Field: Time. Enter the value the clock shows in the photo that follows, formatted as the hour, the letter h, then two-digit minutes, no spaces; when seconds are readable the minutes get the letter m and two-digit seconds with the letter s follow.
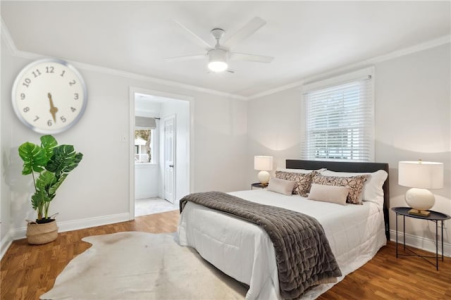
5h28
